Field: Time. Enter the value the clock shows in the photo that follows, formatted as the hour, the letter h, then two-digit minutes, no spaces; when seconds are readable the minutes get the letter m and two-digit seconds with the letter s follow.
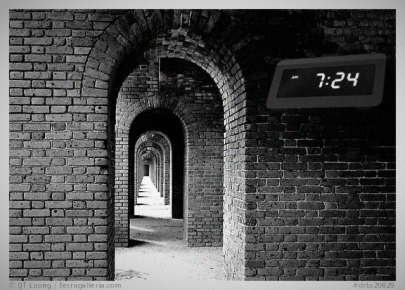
7h24
